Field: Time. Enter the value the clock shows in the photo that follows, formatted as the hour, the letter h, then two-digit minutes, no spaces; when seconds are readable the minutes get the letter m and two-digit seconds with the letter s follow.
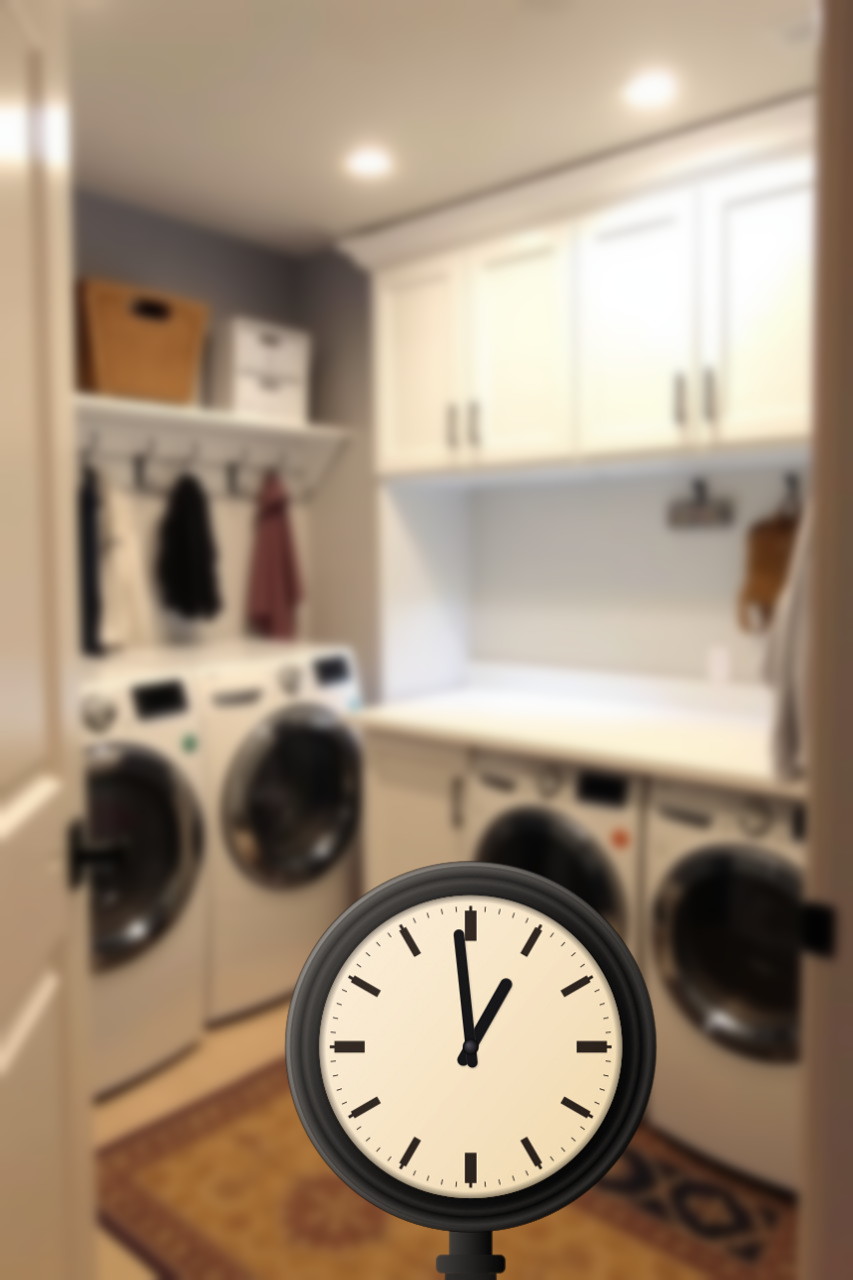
12h59
